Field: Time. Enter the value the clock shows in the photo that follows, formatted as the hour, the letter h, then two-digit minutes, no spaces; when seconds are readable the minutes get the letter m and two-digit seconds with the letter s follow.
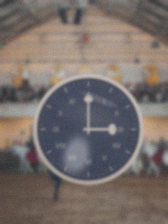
3h00
